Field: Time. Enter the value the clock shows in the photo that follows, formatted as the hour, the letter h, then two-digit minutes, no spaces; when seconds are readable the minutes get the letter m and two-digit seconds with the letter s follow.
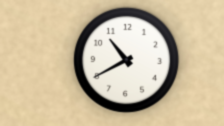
10h40
